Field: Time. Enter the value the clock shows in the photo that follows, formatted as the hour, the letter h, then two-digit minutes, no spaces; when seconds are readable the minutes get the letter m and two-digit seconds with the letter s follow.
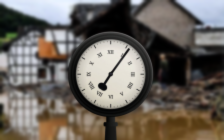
7h06
